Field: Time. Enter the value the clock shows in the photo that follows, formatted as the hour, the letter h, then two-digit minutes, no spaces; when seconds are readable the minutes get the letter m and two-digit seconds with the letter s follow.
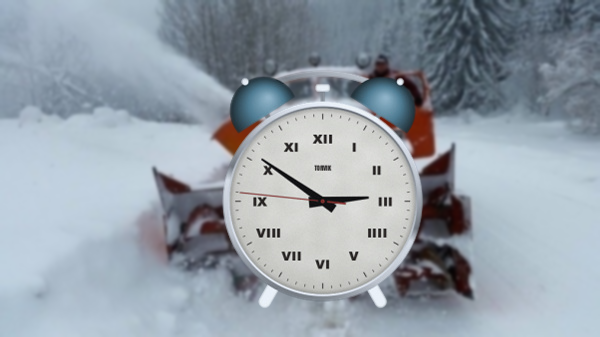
2h50m46s
